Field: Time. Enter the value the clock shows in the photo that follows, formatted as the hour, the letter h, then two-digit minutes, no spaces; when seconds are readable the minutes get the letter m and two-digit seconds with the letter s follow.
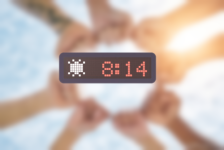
8h14
